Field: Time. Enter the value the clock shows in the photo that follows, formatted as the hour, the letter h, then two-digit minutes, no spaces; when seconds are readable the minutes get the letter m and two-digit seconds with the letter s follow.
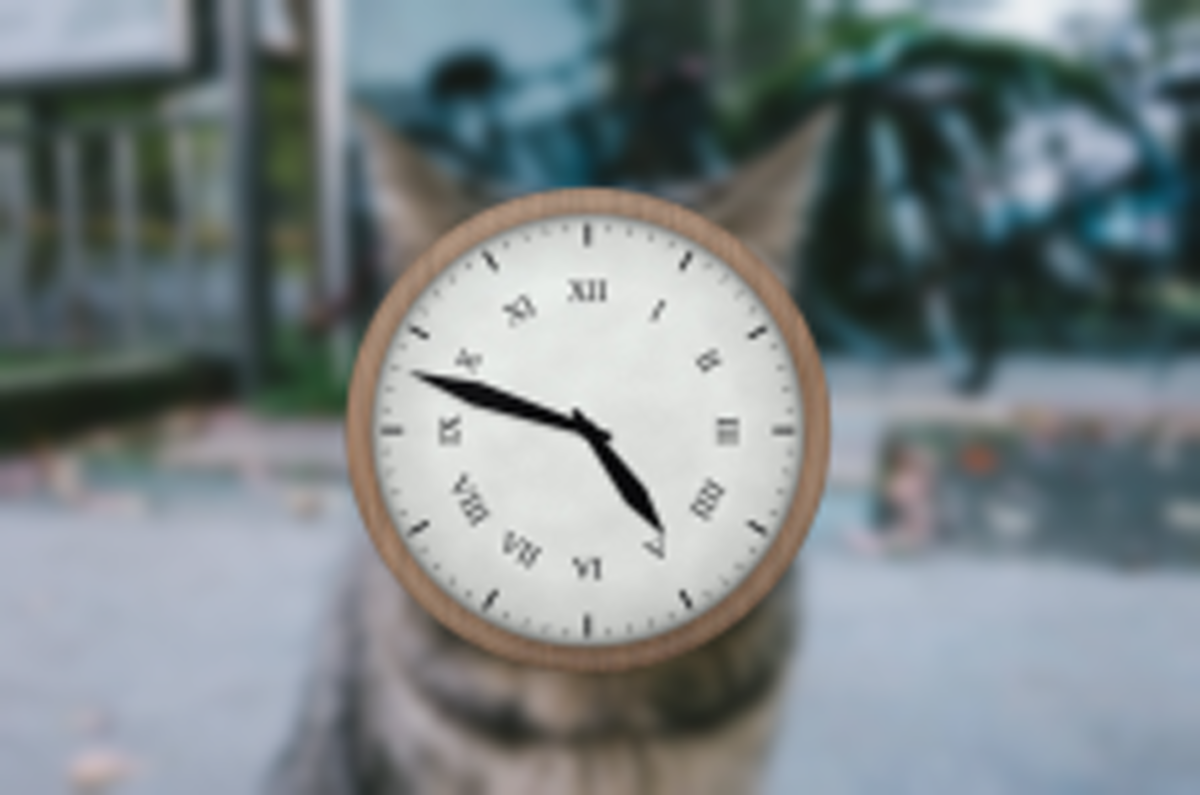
4h48
